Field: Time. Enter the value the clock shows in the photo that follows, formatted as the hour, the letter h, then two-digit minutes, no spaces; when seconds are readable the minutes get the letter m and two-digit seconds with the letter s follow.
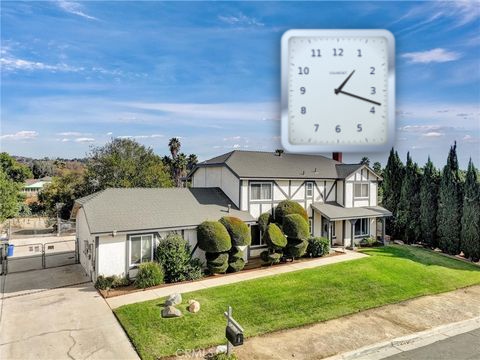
1h18
